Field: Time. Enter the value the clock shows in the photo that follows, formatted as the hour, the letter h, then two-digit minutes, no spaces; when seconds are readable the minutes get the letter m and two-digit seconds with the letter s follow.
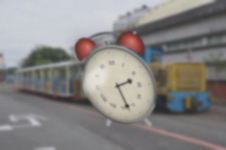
2h28
